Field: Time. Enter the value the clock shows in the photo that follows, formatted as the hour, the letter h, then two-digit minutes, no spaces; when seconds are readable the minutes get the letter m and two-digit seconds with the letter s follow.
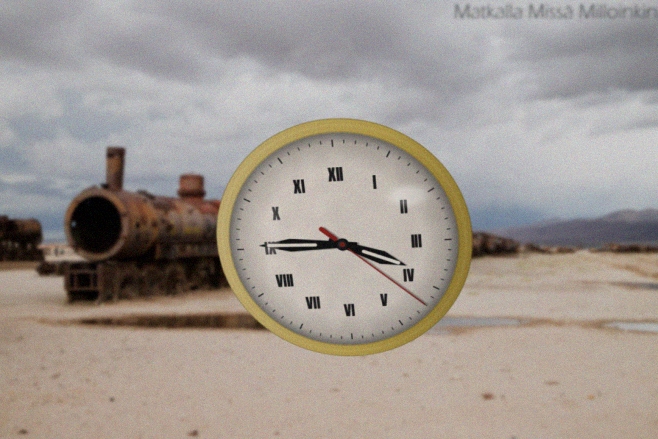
3h45m22s
